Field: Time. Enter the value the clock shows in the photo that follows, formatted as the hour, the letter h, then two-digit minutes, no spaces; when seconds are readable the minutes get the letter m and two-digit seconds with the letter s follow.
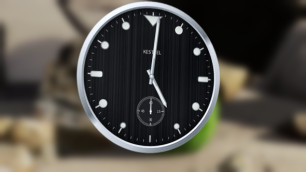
5h01
